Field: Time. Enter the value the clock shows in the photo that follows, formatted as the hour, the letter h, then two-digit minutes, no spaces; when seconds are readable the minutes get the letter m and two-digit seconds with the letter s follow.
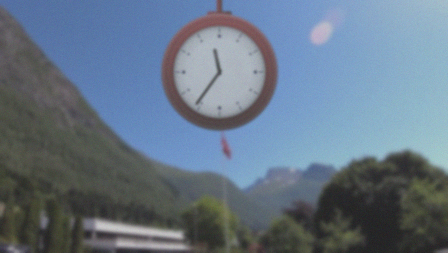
11h36
